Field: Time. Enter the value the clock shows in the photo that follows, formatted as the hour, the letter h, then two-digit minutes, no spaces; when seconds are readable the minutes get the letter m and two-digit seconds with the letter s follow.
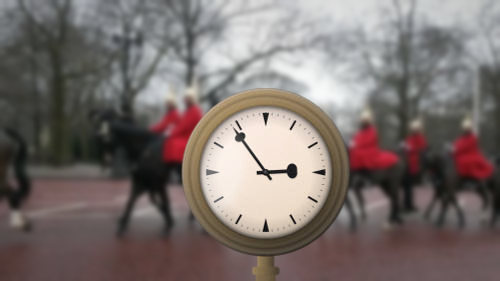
2h54
